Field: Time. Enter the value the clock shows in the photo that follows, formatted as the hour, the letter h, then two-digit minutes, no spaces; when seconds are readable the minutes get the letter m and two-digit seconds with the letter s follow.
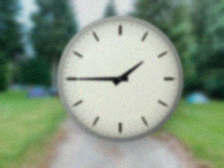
1h45
